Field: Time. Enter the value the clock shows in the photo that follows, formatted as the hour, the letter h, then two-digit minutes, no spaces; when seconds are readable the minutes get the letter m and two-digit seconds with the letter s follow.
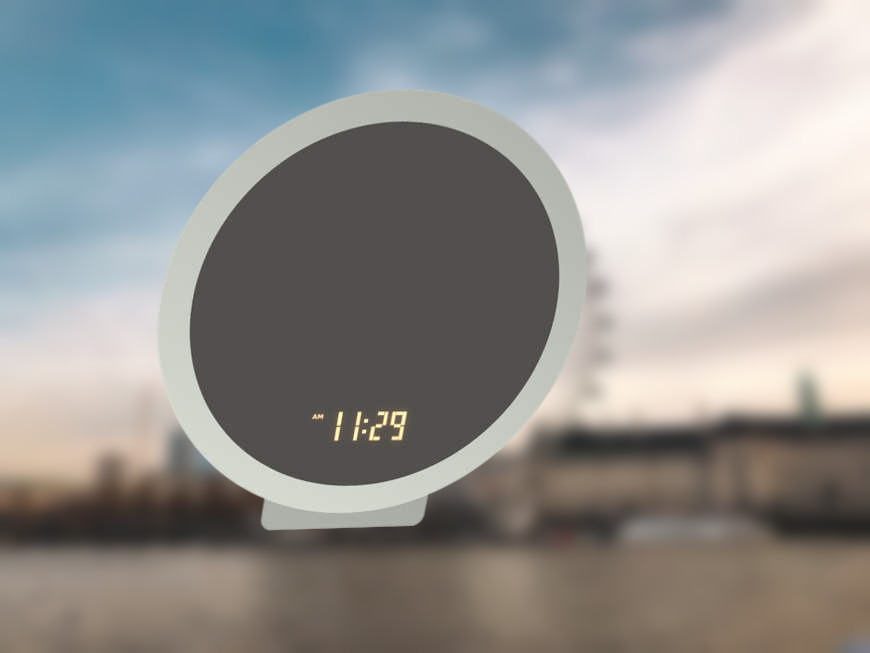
11h29
